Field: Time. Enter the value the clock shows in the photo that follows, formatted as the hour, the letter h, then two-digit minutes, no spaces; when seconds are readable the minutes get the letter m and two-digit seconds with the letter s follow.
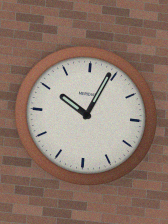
10h04
